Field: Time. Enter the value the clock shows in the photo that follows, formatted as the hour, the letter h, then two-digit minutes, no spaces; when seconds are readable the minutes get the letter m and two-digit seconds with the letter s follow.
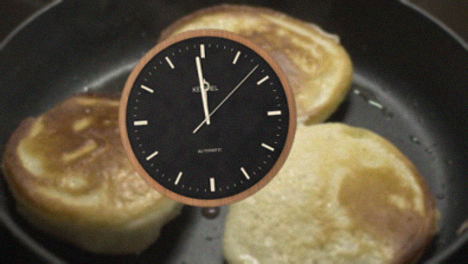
11h59m08s
